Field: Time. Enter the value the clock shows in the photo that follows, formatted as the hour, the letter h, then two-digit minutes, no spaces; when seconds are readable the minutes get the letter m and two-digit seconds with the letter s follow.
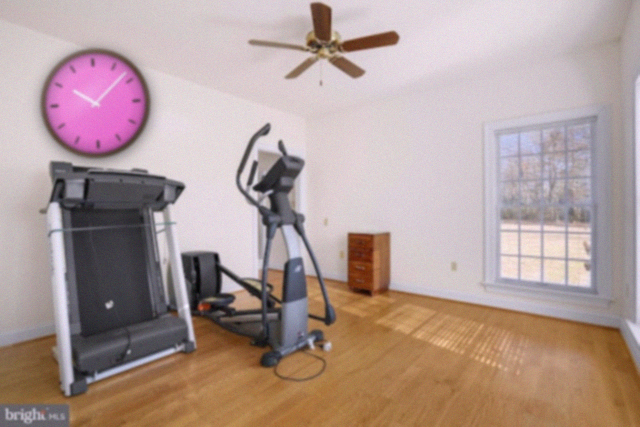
10h08
